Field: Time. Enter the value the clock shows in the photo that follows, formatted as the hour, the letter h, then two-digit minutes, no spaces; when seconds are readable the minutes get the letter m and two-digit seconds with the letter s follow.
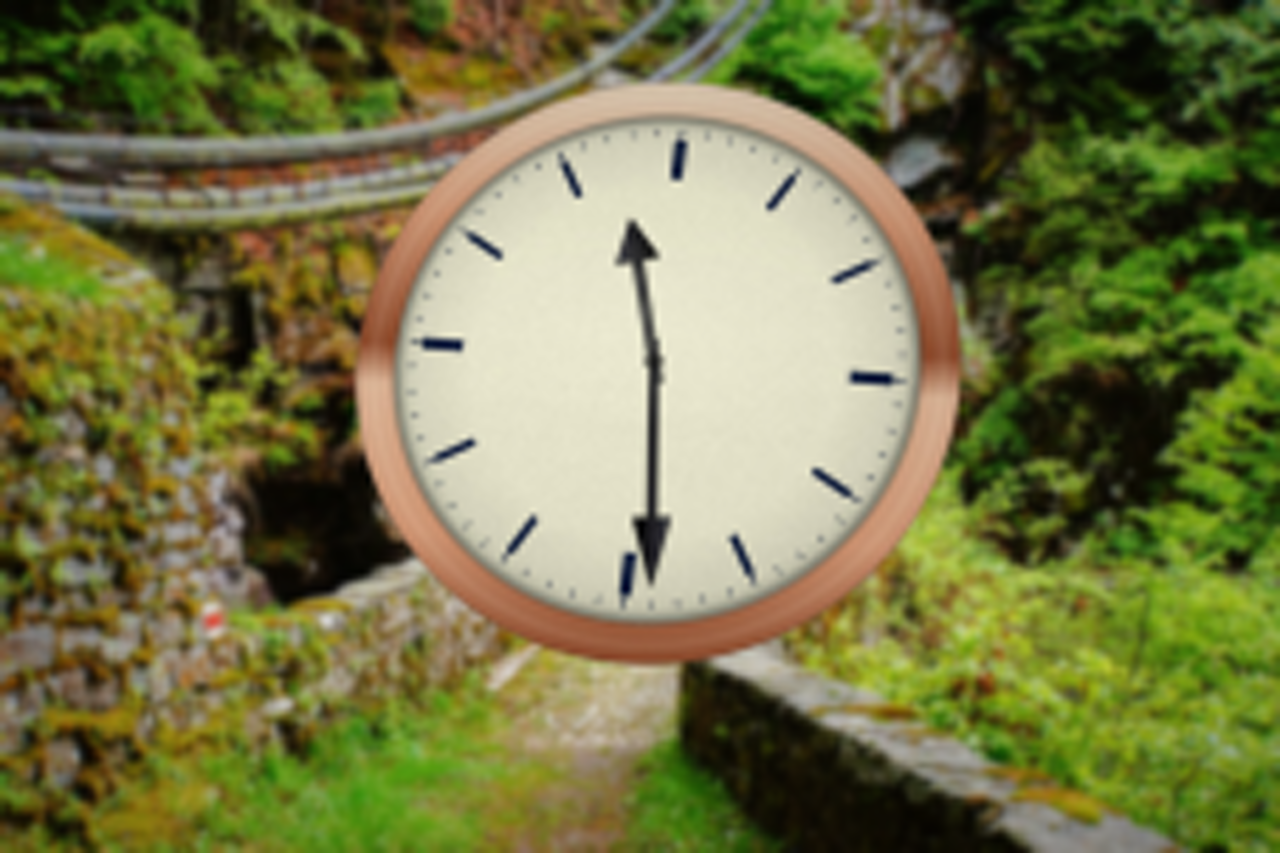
11h29
